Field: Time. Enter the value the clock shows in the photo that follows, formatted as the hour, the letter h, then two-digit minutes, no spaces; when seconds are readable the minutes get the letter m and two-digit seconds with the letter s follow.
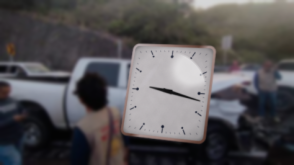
9h17
